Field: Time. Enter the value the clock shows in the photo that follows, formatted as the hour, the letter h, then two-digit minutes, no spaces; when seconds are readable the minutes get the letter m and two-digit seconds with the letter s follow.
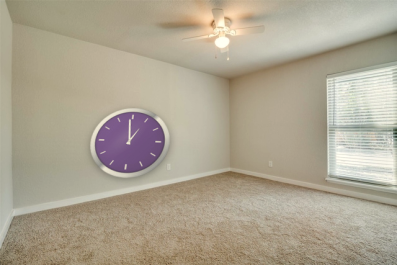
12h59
